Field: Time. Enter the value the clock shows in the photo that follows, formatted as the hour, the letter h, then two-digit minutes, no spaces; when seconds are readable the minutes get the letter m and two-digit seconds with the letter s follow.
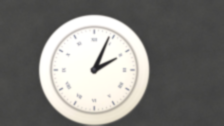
2h04
